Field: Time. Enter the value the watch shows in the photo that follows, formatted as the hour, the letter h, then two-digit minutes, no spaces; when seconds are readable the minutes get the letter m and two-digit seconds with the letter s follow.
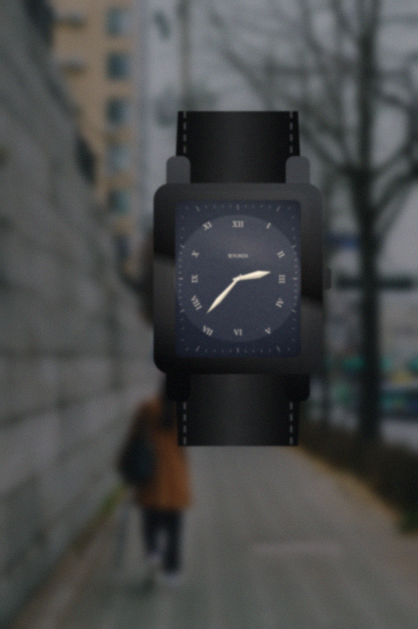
2h37
